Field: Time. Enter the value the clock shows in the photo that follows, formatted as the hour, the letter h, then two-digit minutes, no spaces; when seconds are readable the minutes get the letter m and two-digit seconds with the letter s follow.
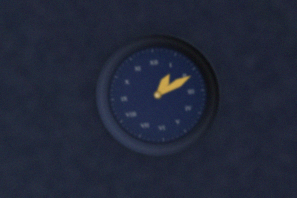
1h11
